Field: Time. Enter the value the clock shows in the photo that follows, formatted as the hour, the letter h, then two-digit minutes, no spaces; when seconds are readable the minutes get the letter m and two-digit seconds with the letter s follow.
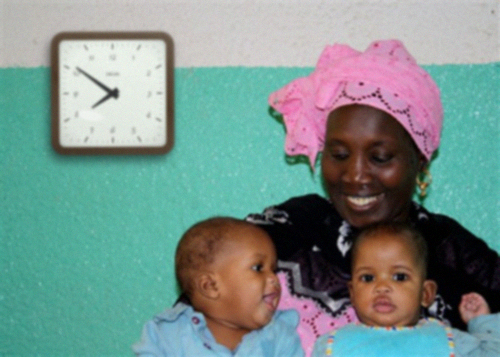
7h51
